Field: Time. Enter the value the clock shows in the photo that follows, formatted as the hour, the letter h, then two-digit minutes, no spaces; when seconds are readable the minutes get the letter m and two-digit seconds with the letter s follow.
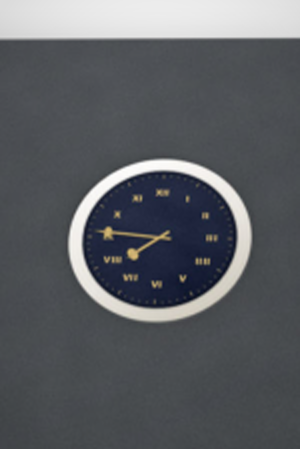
7h46
